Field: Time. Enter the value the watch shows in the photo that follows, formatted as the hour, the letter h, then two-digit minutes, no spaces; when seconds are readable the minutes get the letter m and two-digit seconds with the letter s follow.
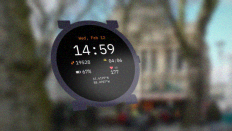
14h59
